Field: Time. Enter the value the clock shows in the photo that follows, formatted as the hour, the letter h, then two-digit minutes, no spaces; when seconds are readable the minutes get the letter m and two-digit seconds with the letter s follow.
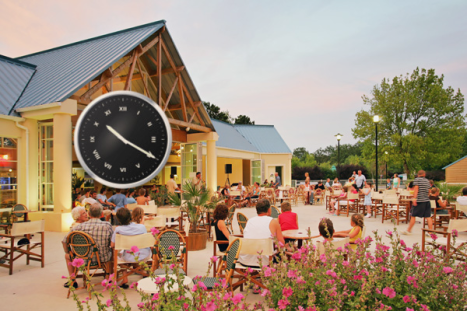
10h20
